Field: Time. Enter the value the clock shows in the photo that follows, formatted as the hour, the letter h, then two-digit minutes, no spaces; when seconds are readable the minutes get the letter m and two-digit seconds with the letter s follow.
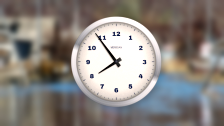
7h54
